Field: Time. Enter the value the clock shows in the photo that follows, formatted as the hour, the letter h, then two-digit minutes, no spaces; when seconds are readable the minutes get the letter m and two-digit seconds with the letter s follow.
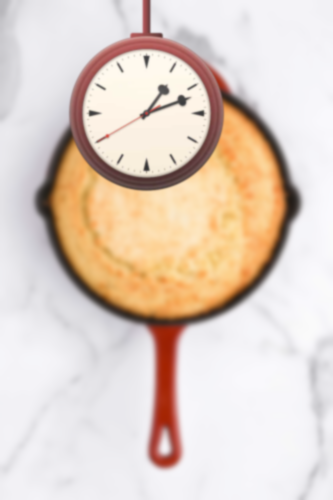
1h11m40s
